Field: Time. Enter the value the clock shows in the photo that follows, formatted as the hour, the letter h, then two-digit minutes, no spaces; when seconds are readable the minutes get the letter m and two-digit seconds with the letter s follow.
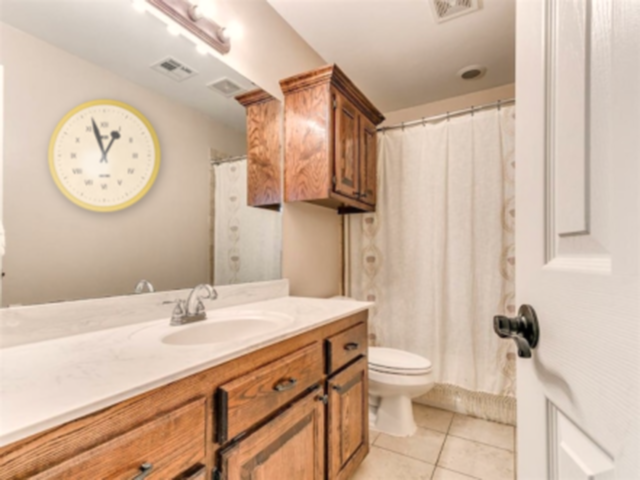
12h57
